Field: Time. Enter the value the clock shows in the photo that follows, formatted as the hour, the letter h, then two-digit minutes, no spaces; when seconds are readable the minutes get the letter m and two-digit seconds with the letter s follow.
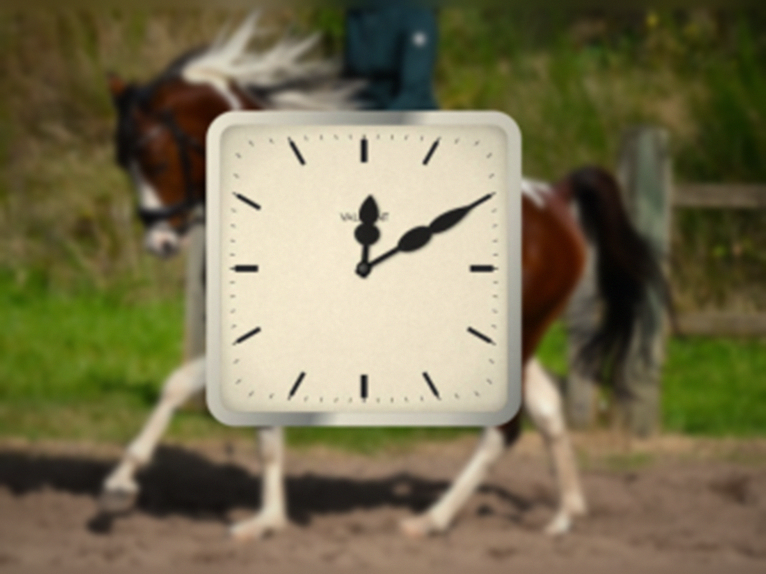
12h10
